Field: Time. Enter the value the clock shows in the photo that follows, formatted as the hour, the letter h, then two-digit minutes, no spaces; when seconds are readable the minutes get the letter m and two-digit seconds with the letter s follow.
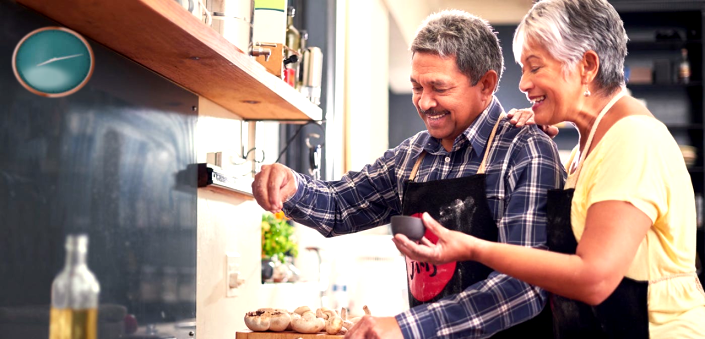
8h13
